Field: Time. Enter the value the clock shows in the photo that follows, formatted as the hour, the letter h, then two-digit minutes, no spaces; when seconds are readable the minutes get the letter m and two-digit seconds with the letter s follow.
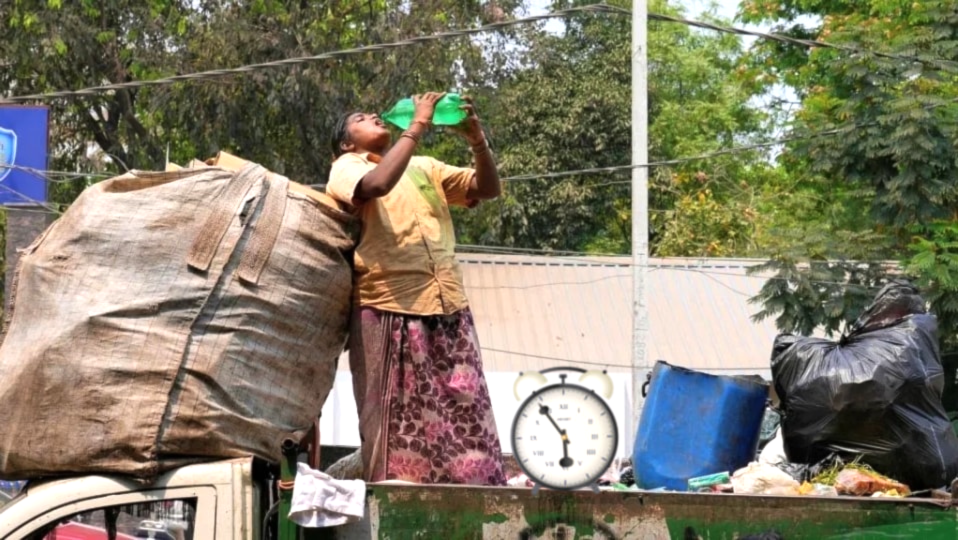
5h54
